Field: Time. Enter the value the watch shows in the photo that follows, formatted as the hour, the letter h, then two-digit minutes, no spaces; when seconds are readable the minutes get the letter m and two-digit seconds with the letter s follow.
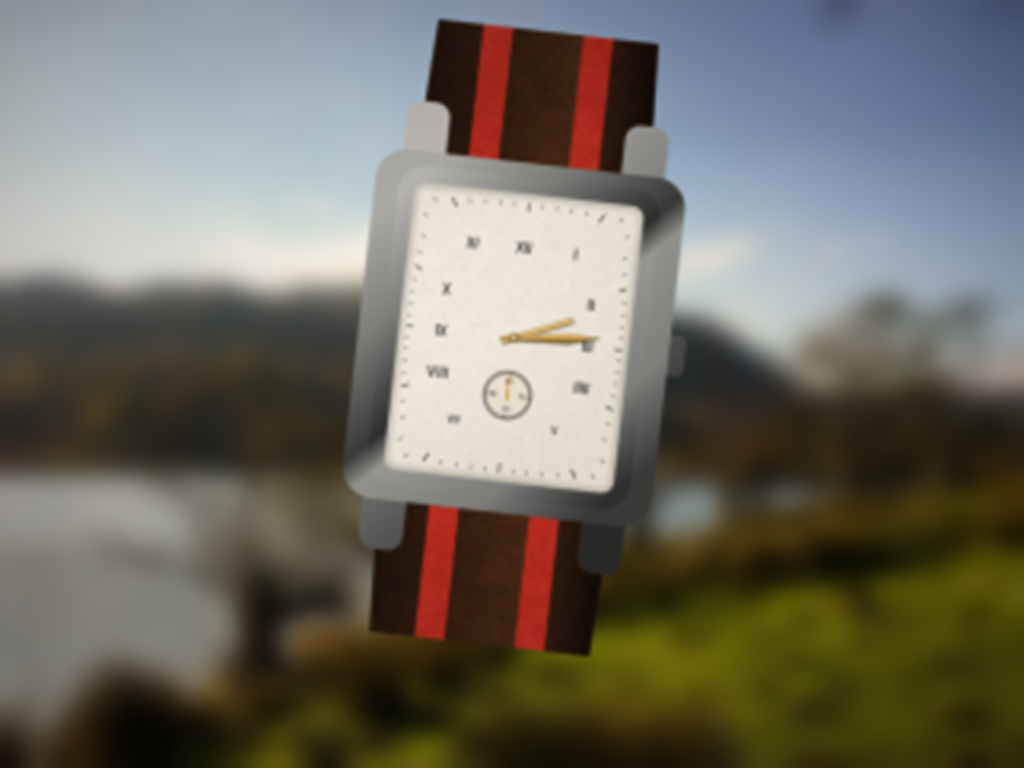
2h14
